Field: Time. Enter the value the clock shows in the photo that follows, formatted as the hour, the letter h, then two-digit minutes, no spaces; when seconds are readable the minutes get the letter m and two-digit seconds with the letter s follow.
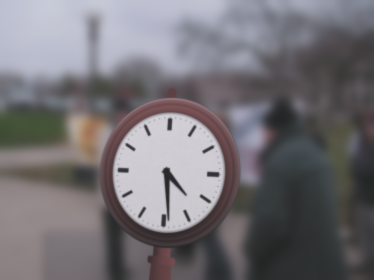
4h29
